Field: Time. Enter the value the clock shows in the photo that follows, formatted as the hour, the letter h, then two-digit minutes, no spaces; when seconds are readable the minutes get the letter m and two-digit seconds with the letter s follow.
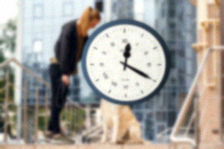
12h20
